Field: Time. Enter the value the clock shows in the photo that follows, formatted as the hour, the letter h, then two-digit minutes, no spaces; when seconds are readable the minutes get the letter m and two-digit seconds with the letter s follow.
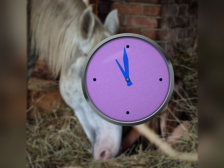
10h59
